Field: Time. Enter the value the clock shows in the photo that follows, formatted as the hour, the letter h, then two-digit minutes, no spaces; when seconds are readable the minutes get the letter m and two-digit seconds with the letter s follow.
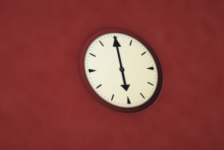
6h00
